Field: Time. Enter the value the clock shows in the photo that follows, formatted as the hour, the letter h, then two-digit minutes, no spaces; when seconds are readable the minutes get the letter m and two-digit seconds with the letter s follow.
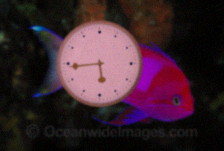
5h44
